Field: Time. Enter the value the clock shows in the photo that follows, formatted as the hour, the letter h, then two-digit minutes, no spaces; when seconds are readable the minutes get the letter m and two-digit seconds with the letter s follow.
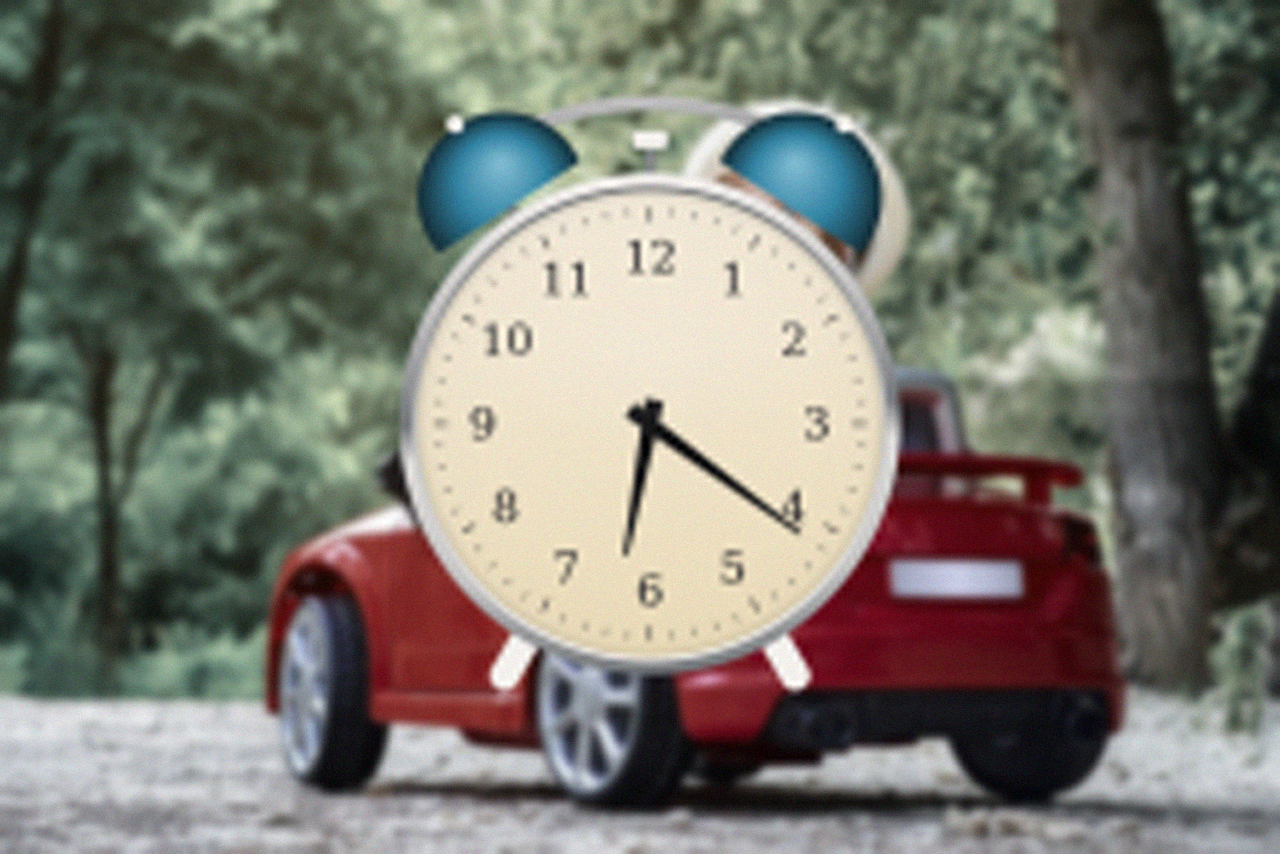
6h21
